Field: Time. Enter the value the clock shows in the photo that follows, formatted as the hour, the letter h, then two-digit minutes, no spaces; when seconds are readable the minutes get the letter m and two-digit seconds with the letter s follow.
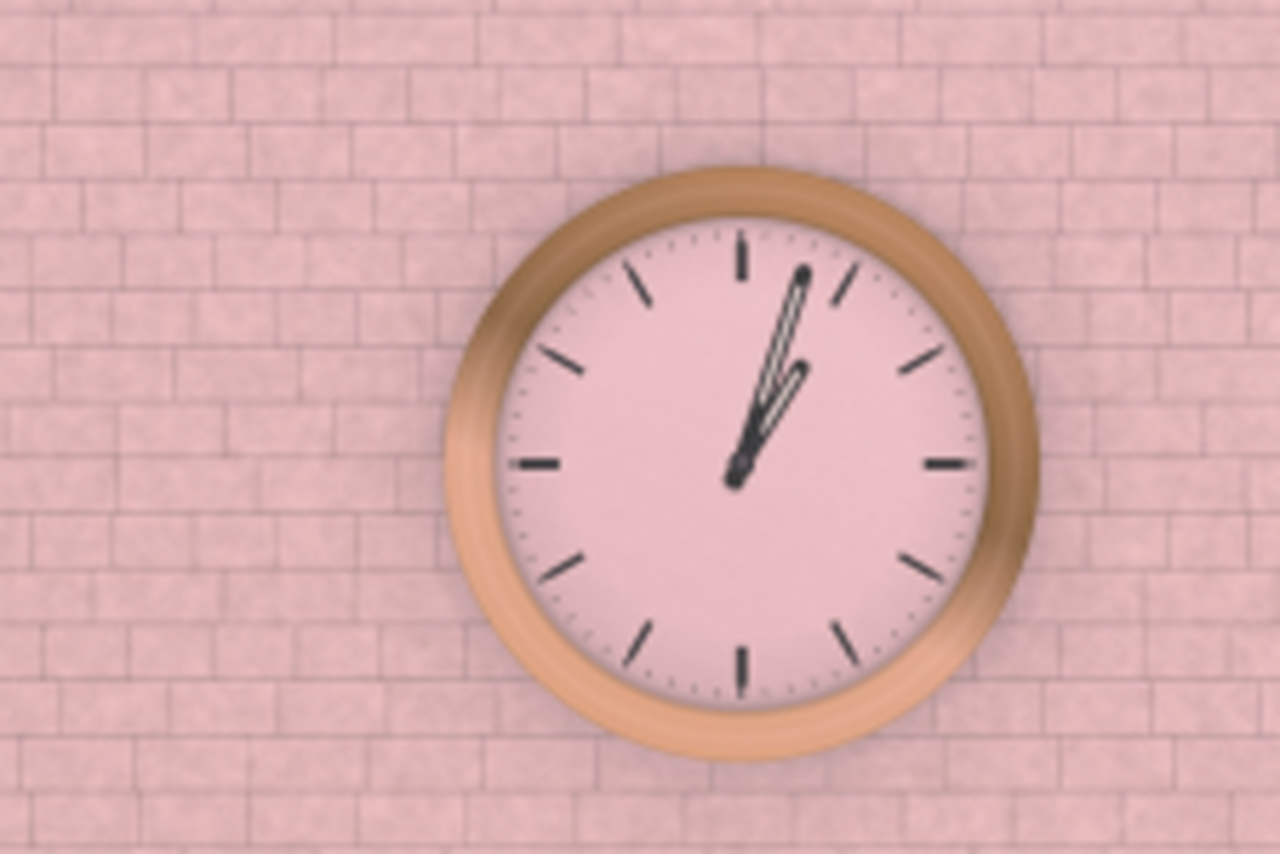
1h03
